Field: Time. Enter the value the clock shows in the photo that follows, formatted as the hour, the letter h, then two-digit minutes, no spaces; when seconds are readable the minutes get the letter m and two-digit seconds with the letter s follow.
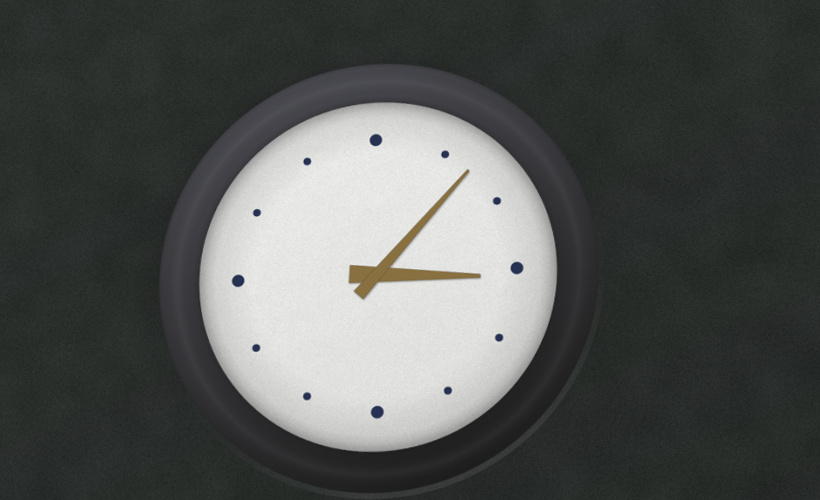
3h07
